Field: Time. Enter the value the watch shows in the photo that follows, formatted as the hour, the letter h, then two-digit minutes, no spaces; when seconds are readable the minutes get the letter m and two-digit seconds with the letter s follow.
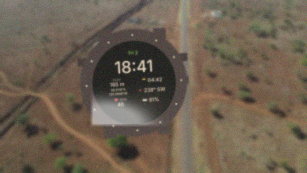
18h41
